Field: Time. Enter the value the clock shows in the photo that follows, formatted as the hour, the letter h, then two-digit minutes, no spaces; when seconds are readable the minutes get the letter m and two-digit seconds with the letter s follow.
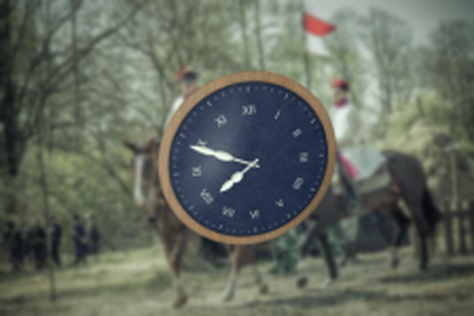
7h49
